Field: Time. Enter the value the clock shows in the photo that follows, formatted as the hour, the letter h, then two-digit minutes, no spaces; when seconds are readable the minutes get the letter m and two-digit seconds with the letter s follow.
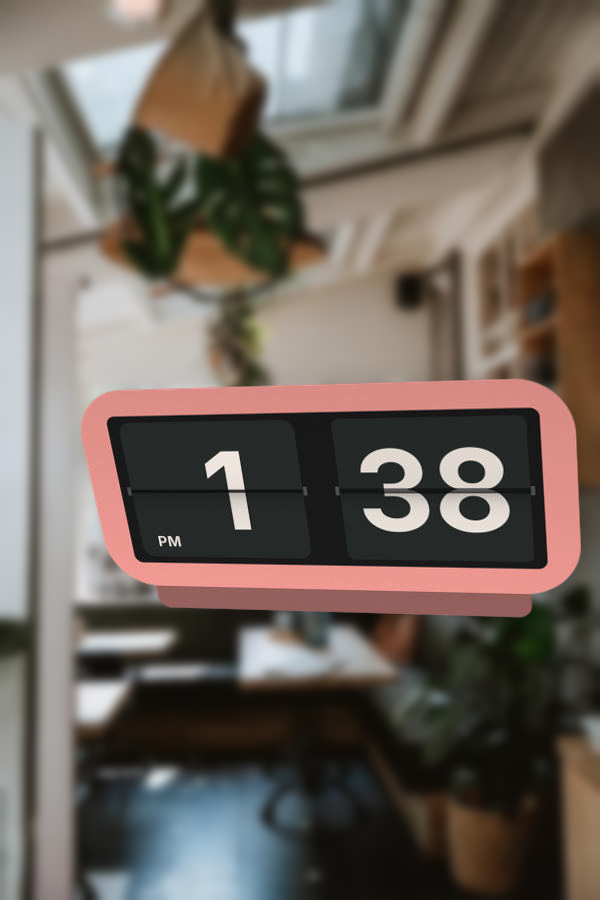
1h38
